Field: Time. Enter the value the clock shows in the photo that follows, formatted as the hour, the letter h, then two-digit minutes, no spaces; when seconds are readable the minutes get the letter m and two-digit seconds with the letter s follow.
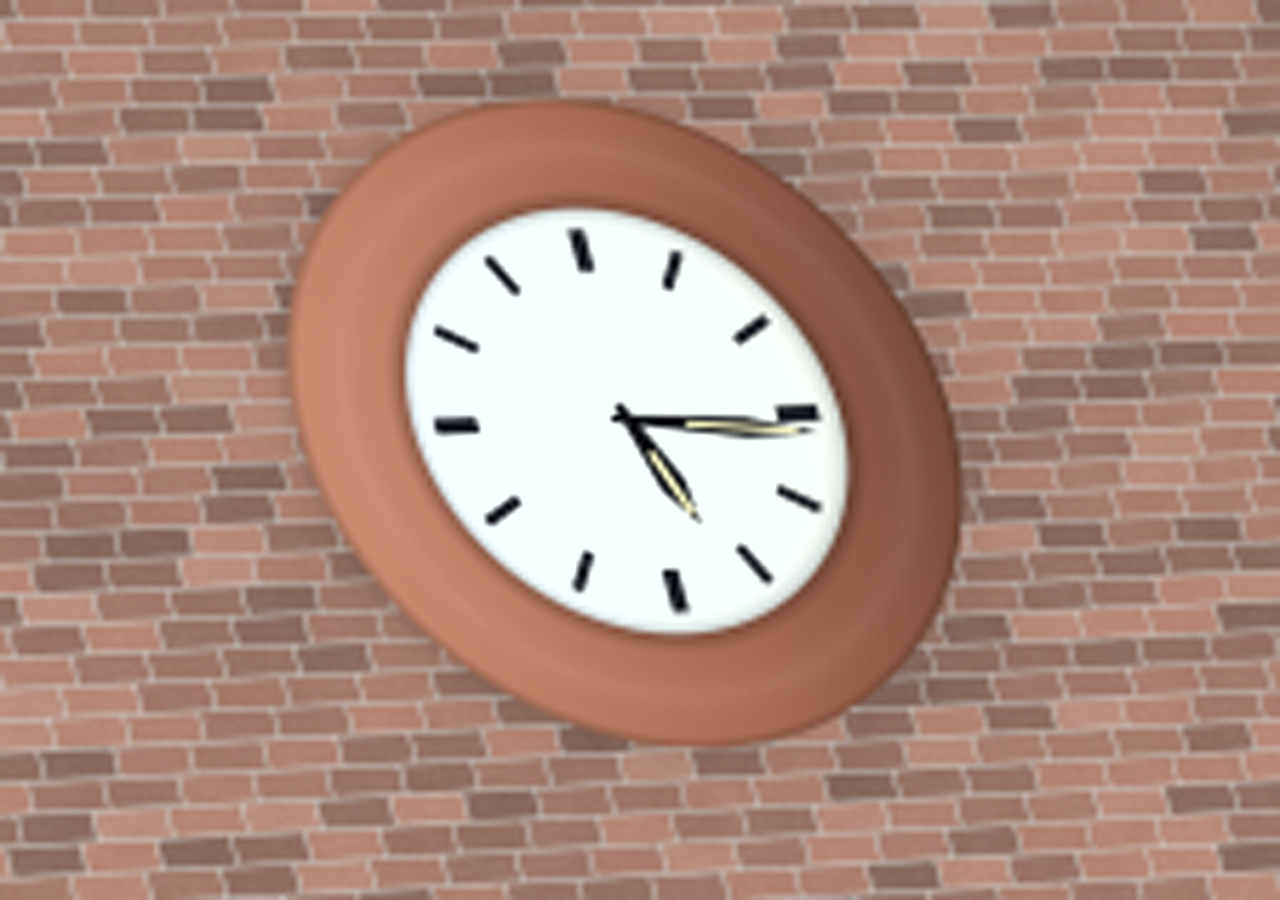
5h16
